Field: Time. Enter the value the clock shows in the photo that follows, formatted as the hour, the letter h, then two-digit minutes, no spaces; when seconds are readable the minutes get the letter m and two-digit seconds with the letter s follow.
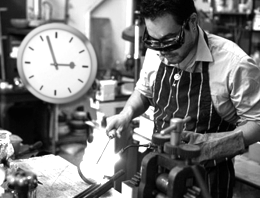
2h57
